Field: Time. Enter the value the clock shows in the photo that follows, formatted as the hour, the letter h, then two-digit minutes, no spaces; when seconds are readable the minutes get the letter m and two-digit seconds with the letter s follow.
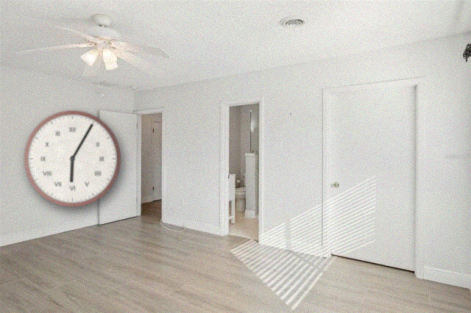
6h05
